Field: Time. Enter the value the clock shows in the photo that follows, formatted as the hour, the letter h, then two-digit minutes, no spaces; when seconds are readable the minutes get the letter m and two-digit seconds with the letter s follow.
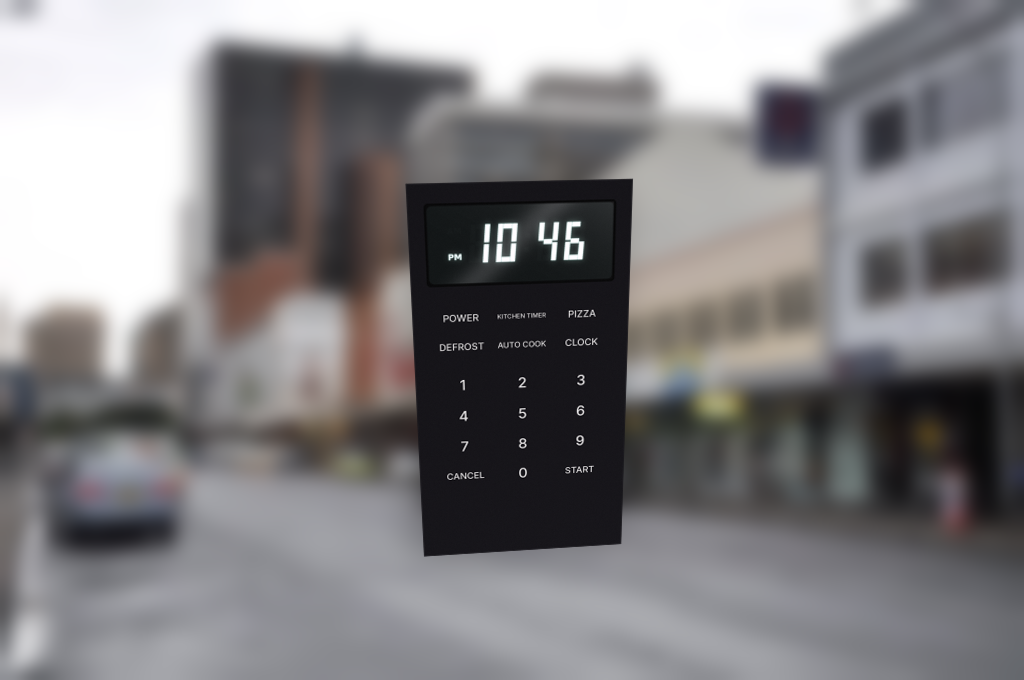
10h46
